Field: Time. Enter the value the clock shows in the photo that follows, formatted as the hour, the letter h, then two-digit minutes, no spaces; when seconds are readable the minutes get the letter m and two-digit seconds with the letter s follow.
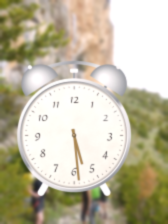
5h29
